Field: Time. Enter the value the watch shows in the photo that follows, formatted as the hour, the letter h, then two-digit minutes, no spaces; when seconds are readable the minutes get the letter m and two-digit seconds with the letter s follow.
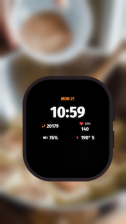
10h59
